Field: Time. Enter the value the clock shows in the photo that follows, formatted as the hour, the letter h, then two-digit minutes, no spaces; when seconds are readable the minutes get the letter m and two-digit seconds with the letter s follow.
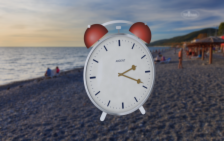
2h19
